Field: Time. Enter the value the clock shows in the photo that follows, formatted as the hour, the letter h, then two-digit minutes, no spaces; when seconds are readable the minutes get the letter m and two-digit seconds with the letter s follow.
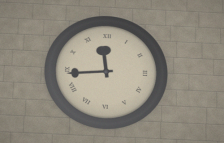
11h44
